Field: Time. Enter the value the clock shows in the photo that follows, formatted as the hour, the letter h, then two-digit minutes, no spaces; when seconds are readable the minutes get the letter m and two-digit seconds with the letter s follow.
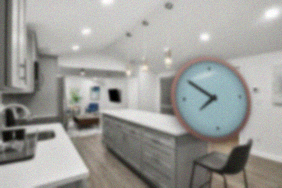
7h51
